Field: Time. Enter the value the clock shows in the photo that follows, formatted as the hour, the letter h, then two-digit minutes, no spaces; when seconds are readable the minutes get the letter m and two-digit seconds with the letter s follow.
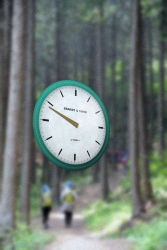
9h49
